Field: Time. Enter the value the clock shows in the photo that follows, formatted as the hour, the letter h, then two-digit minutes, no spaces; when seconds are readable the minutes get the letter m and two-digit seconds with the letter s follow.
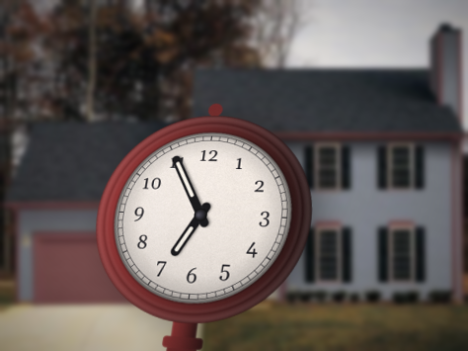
6h55
